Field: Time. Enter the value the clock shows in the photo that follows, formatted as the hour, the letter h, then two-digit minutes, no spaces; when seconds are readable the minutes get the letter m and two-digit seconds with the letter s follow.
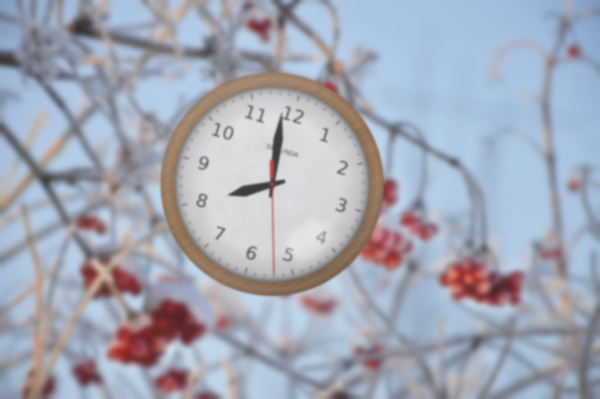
7h58m27s
